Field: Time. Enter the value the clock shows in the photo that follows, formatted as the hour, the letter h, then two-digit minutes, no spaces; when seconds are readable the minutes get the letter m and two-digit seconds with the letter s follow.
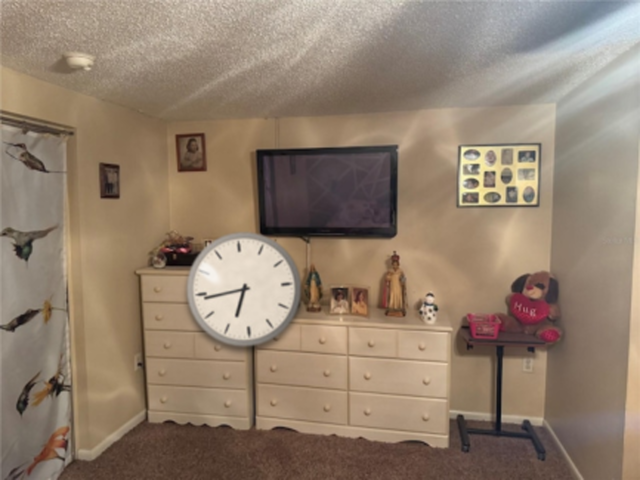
6h44
